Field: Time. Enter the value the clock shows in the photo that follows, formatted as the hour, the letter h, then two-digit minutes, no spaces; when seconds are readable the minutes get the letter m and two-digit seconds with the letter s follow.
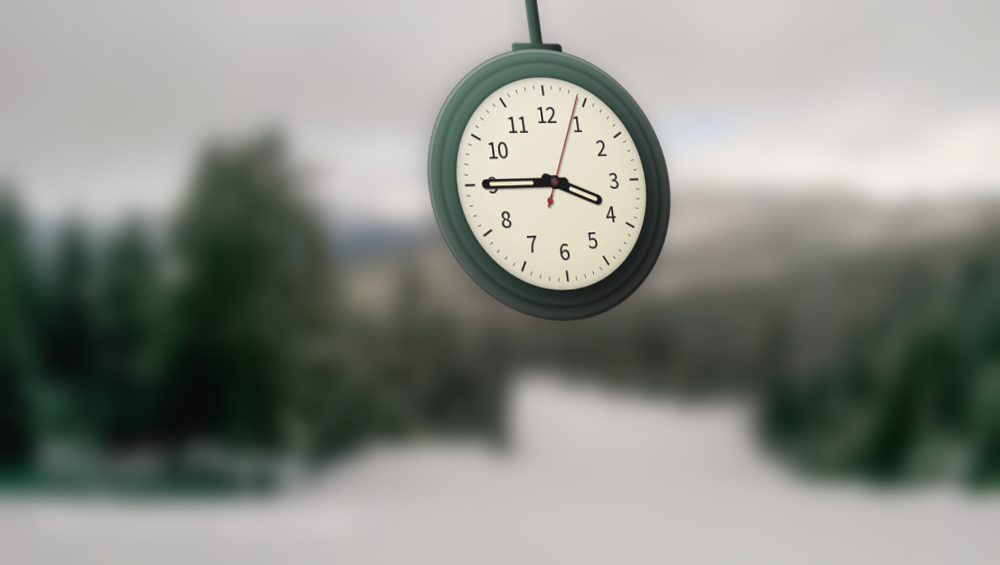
3h45m04s
